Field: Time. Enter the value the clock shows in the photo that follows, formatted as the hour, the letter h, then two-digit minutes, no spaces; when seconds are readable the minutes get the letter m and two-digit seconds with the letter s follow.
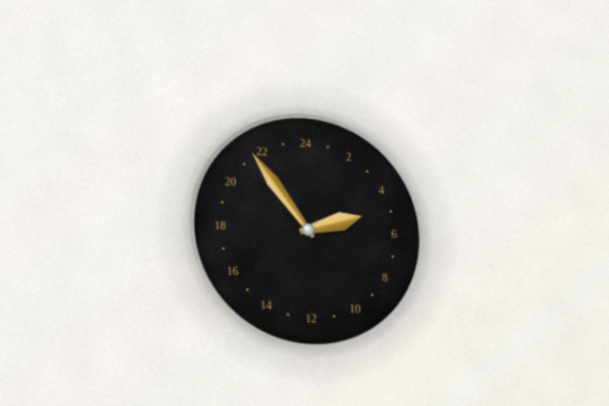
4h54
